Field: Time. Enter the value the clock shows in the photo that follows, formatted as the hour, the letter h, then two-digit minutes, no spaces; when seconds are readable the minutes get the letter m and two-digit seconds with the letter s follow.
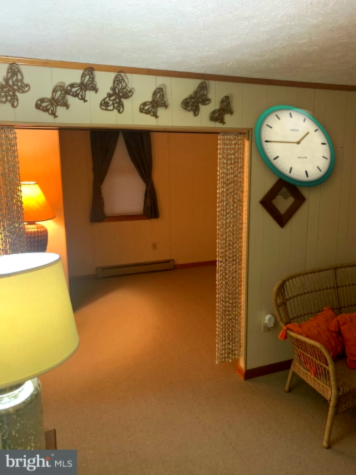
1h45
